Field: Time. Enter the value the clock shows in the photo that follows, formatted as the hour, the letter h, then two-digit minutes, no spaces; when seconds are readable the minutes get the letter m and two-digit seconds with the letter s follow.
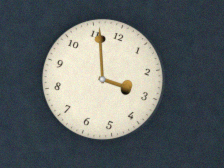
2h56
